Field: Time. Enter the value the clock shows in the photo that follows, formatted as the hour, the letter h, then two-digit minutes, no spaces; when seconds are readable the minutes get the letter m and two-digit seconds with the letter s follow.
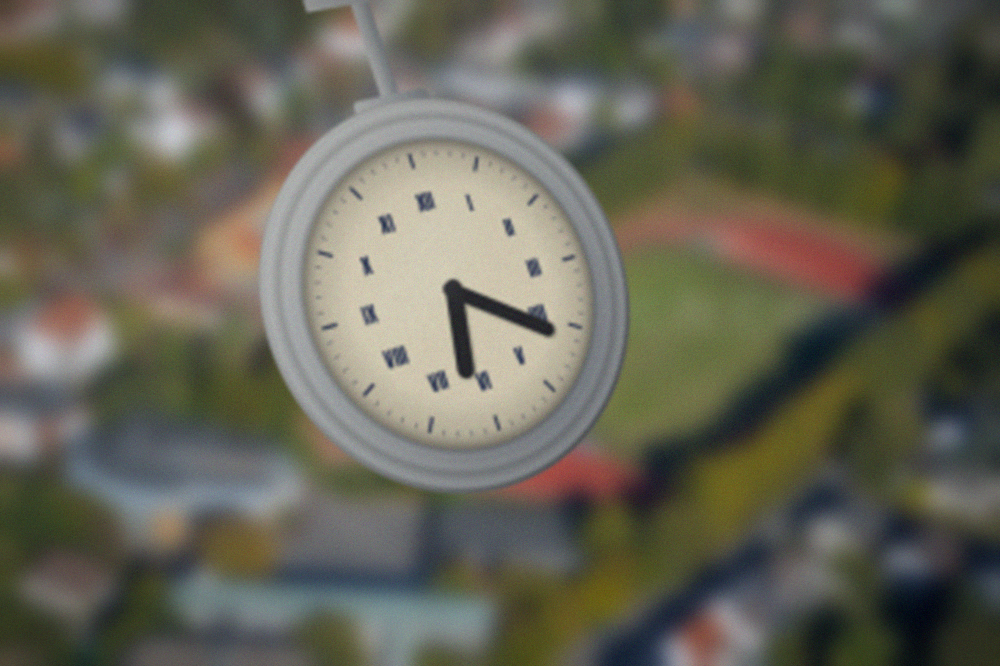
6h21
